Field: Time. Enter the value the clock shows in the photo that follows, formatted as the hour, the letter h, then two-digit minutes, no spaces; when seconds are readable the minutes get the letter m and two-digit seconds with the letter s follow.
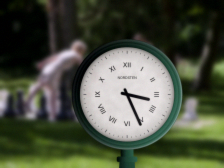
3h26
